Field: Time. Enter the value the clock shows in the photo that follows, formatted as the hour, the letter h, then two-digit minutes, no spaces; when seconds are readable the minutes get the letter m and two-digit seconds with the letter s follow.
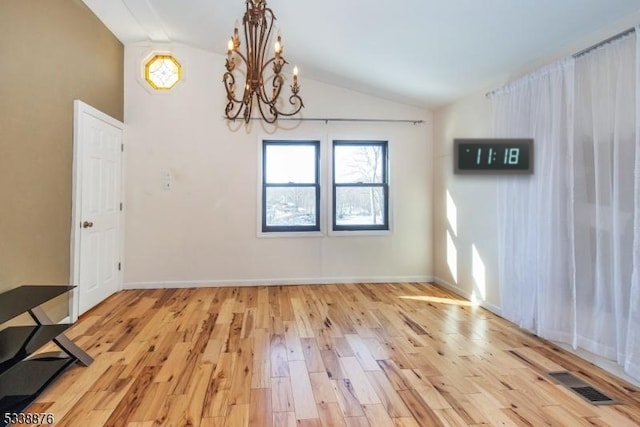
11h18
